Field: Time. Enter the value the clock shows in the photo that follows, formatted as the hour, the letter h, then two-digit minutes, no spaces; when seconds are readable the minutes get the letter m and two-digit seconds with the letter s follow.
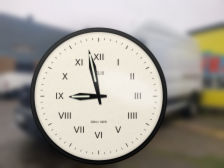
8h58
